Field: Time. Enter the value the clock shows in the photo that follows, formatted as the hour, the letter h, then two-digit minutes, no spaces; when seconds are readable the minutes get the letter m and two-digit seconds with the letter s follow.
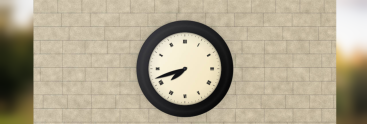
7h42
